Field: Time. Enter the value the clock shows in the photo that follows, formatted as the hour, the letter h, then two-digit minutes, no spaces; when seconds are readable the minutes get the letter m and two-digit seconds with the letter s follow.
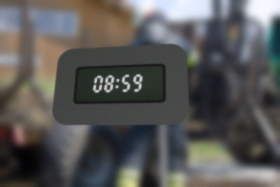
8h59
